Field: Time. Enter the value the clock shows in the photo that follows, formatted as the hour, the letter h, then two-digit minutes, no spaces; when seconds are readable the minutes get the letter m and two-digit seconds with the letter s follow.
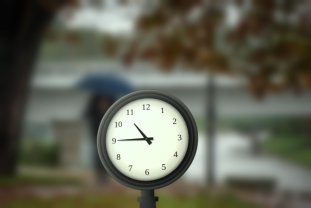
10h45
